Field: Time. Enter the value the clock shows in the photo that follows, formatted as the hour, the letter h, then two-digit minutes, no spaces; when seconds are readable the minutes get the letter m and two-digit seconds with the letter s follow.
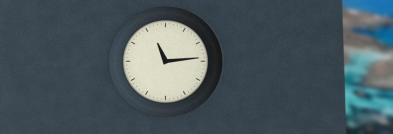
11h14
